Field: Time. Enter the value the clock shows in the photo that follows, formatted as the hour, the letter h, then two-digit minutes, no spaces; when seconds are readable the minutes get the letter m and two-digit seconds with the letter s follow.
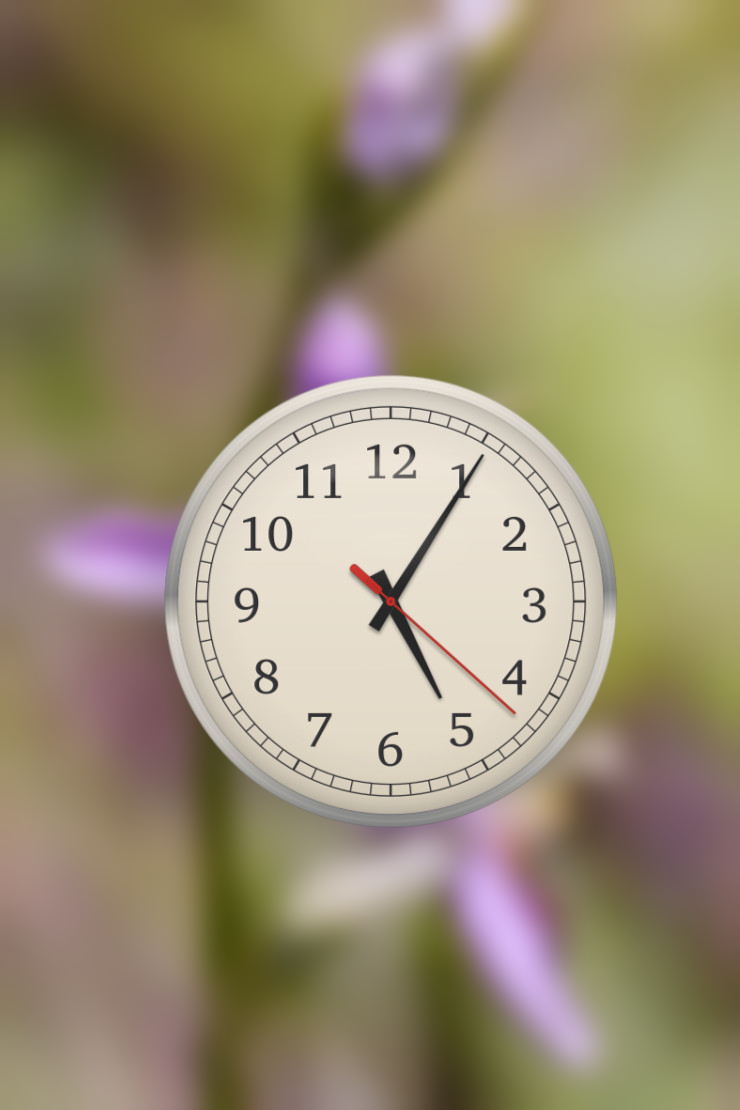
5h05m22s
